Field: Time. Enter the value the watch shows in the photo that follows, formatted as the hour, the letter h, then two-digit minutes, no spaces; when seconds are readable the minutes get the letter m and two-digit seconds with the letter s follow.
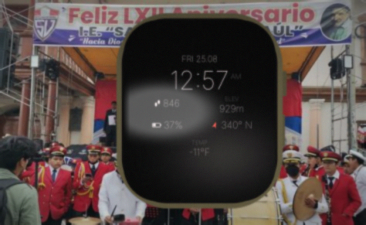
12h57
